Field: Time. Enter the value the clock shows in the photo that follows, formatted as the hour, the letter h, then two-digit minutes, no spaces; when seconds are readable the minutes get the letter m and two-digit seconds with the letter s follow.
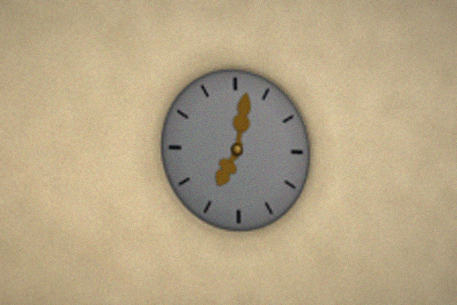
7h02
